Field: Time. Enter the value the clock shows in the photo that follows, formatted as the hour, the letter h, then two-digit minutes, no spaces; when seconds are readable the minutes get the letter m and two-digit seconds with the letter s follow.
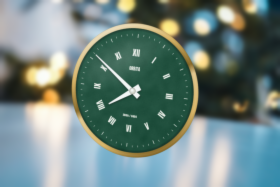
7h51
